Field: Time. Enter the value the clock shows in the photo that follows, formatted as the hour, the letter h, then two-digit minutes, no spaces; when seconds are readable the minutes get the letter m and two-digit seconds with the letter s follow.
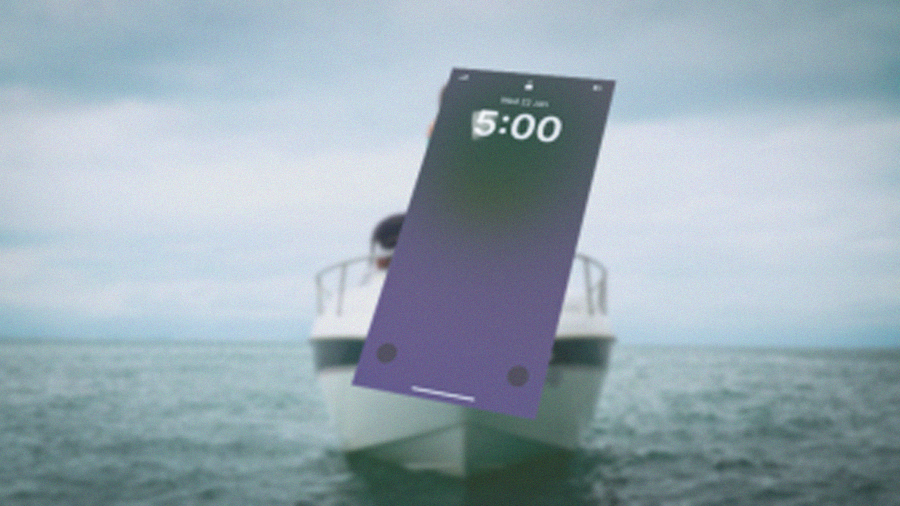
5h00
